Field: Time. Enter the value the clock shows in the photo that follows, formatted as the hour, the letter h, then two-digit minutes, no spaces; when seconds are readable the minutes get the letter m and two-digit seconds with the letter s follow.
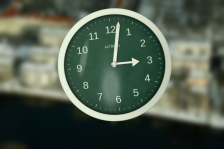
3h02
